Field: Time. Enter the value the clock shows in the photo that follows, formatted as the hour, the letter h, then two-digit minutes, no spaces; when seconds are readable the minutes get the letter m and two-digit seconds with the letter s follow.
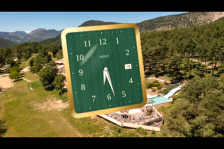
6h28
